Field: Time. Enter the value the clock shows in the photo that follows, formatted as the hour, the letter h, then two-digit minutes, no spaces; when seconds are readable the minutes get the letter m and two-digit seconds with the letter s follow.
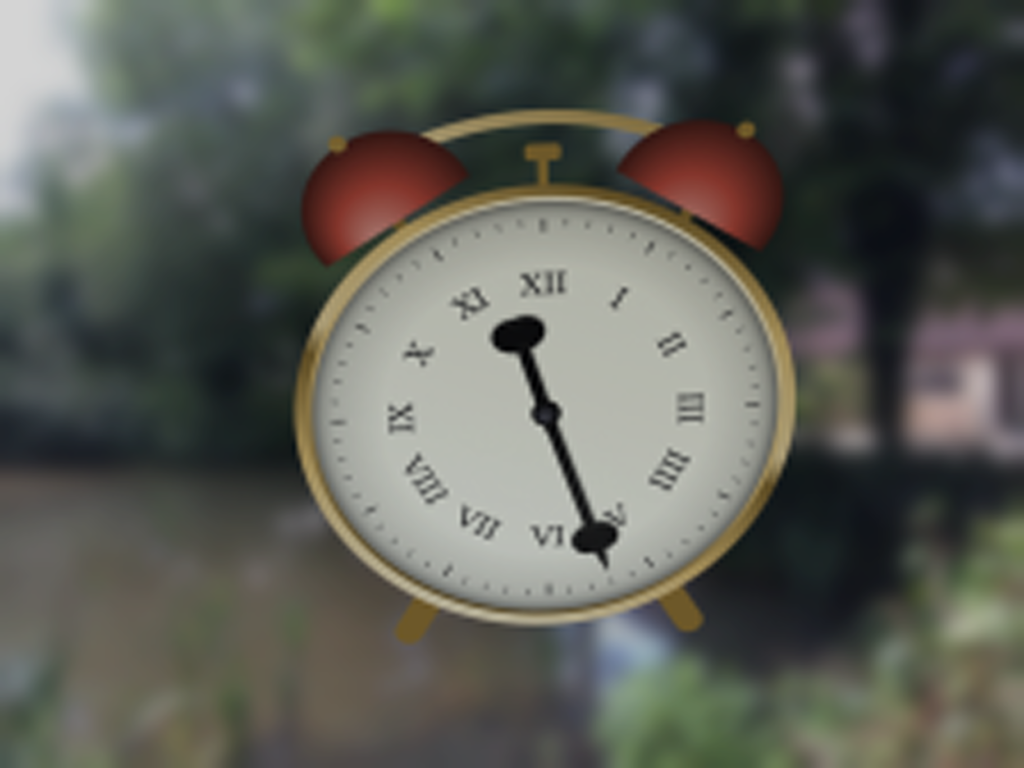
11h27
